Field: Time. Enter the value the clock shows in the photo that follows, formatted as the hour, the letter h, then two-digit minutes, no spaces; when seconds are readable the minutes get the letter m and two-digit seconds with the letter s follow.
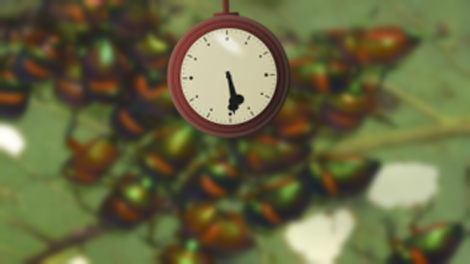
5h29
